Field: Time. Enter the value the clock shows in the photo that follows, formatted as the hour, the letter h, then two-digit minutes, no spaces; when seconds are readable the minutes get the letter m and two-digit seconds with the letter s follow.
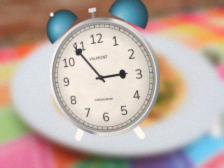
2h54
